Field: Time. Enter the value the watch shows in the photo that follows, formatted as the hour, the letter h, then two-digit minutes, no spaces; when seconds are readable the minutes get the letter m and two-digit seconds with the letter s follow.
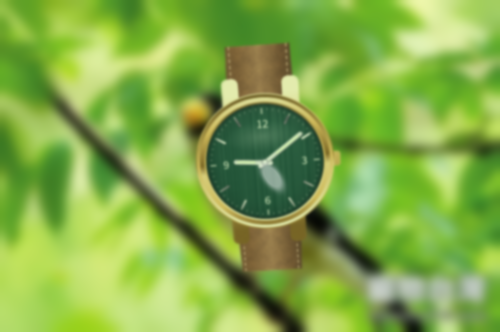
9h09
